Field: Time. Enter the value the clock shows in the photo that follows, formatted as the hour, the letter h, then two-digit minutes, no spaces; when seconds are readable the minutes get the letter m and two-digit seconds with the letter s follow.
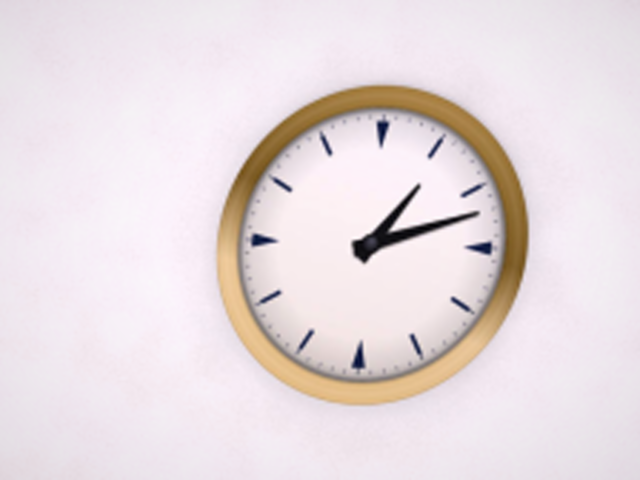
1h12
